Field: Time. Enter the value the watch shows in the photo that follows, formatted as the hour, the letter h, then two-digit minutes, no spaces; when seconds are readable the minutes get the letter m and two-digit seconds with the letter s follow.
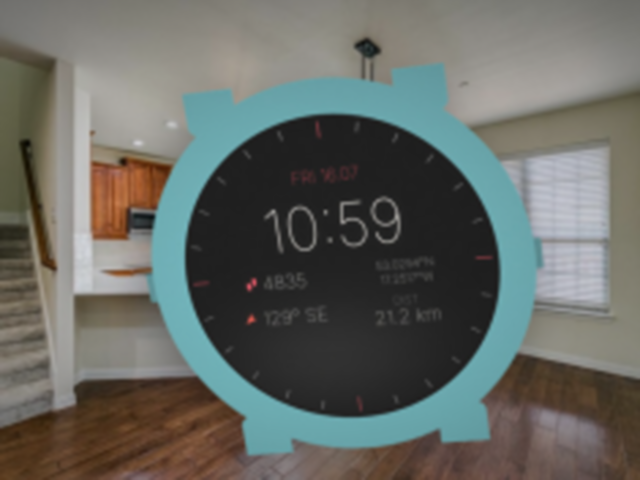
10h59
